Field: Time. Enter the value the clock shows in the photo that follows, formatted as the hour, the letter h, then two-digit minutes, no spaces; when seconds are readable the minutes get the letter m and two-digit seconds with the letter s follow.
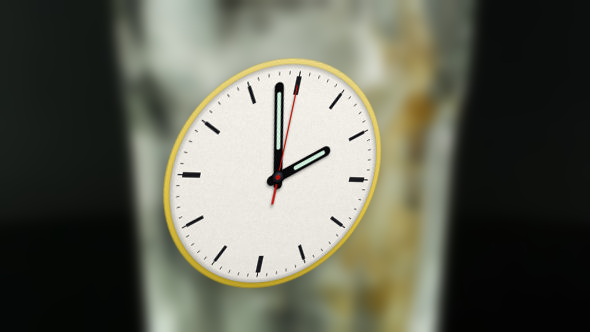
1h58m00s
